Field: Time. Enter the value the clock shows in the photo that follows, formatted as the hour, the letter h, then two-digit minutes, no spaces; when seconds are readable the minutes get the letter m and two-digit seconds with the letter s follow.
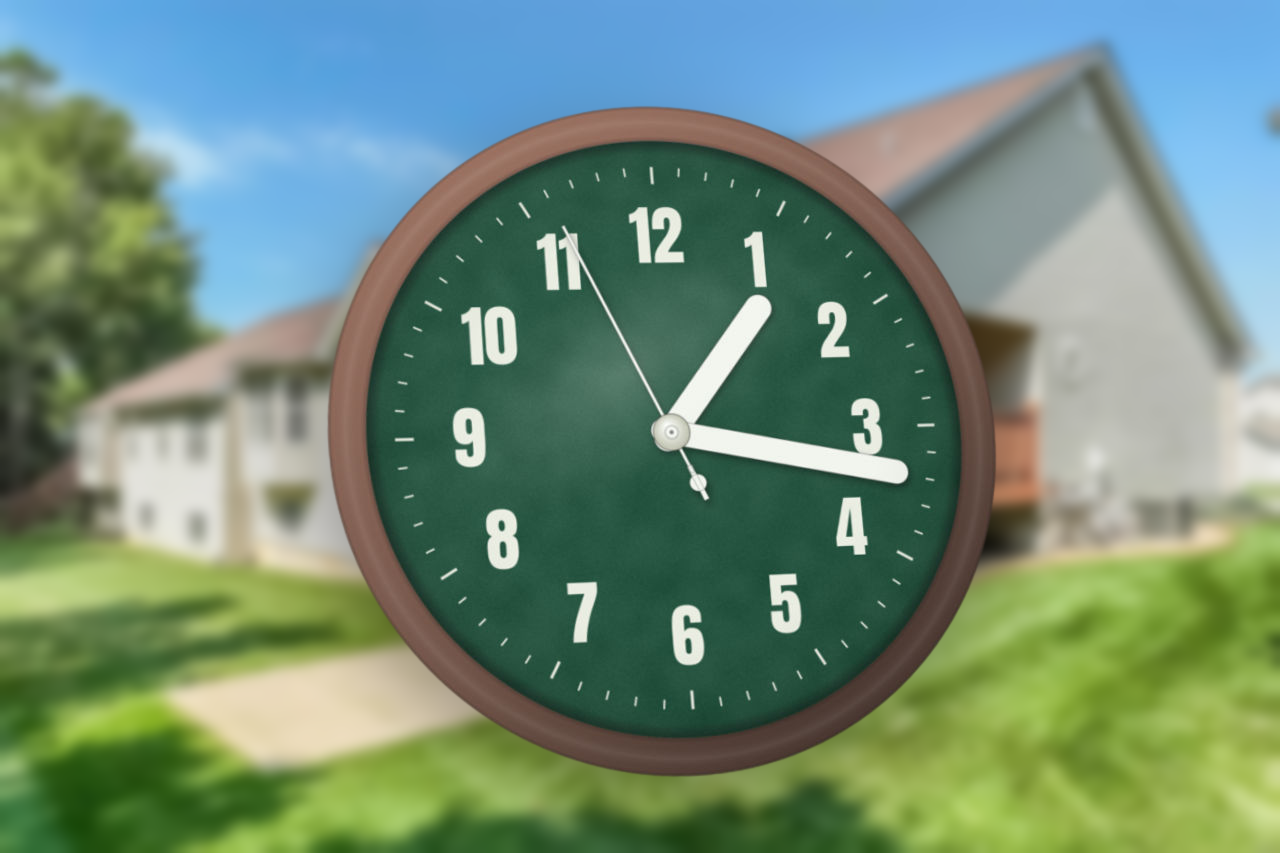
1h16m56s
